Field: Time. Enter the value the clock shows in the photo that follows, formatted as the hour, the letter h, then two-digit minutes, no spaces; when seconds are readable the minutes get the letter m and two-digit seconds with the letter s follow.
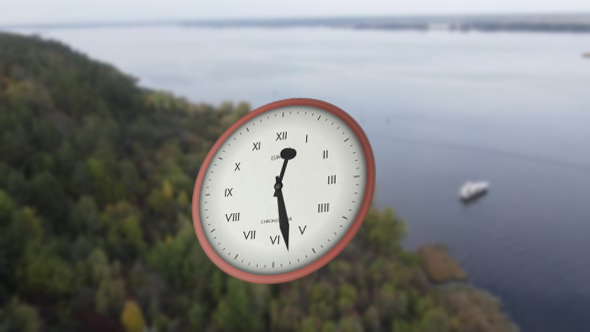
12h28
